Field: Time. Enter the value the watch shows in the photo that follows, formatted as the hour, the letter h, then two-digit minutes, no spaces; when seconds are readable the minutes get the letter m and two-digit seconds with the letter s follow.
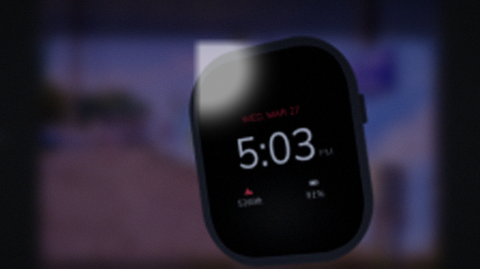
5h03
